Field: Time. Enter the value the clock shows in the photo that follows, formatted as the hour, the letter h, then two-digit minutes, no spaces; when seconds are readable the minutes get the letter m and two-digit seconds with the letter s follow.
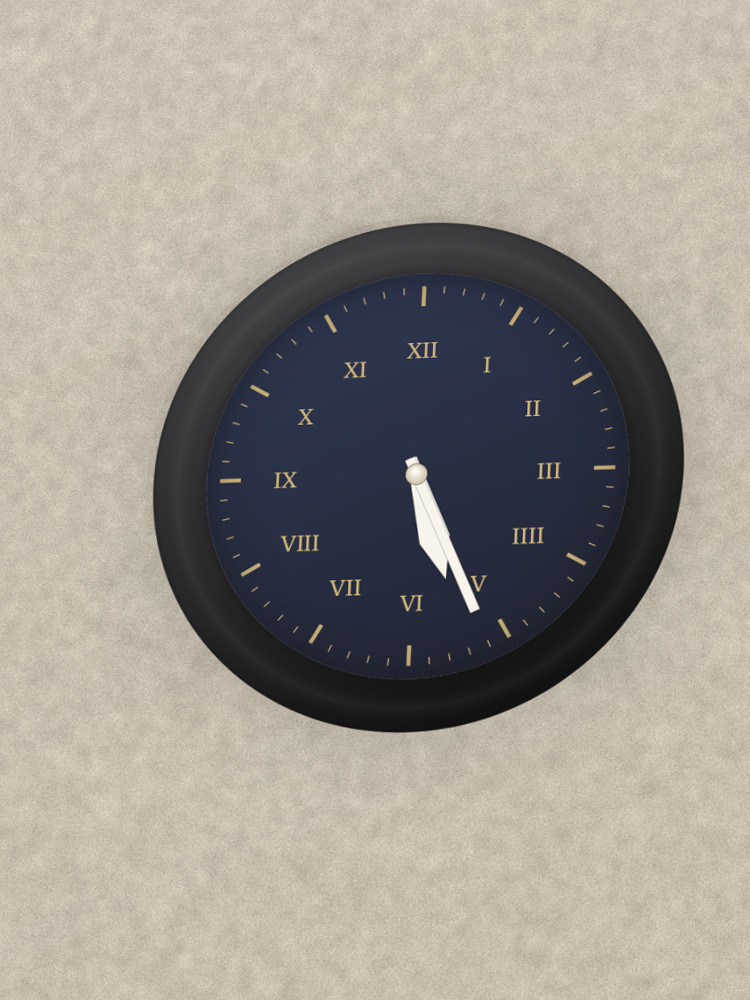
5h26
